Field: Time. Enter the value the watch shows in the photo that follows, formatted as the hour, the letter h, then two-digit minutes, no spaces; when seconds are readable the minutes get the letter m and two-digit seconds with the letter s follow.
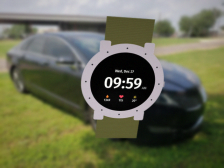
9h59
